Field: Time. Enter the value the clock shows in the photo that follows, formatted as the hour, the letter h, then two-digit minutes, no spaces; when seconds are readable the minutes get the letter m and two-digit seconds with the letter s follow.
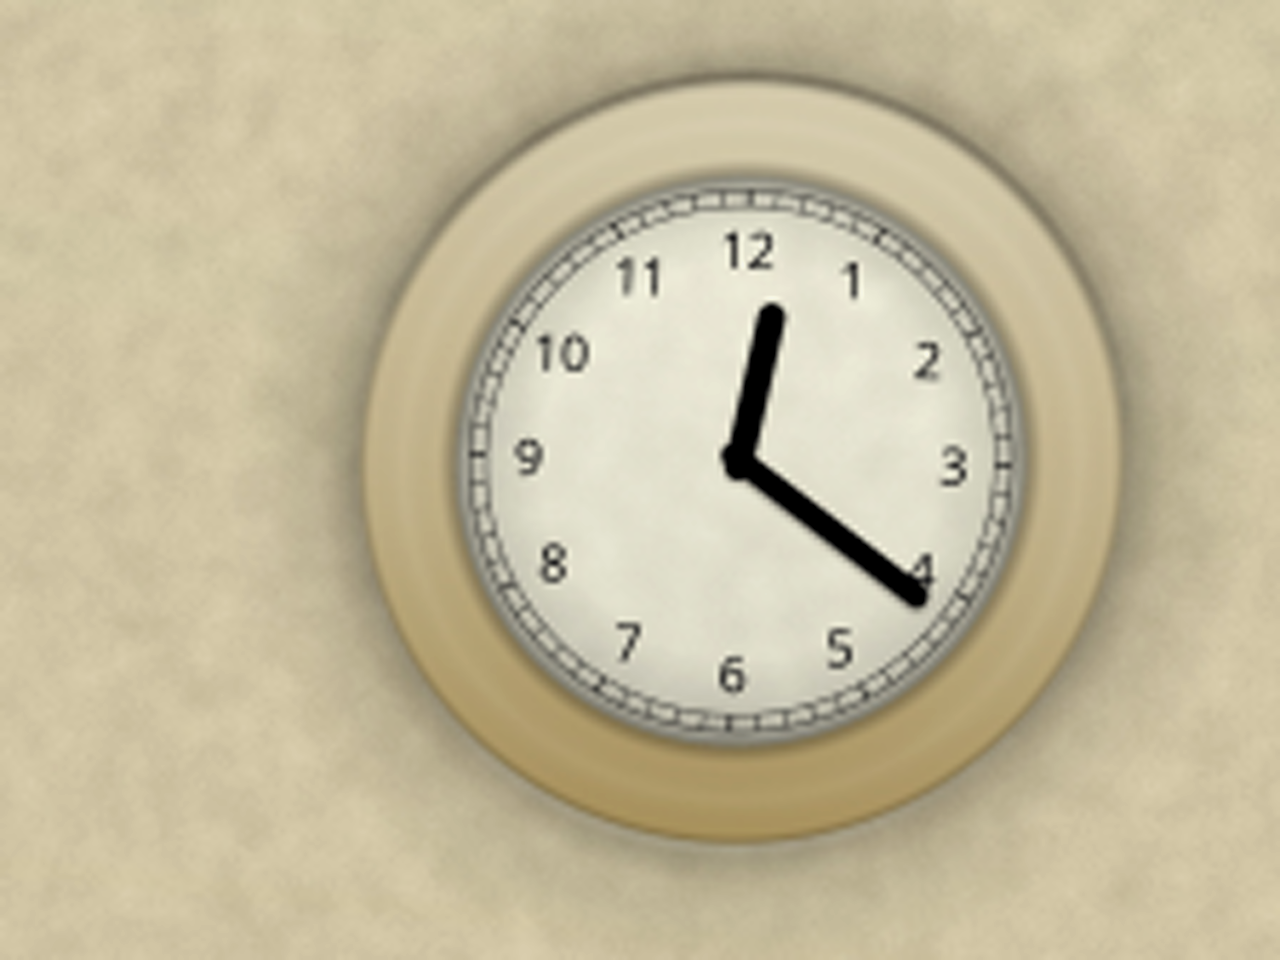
12h21
